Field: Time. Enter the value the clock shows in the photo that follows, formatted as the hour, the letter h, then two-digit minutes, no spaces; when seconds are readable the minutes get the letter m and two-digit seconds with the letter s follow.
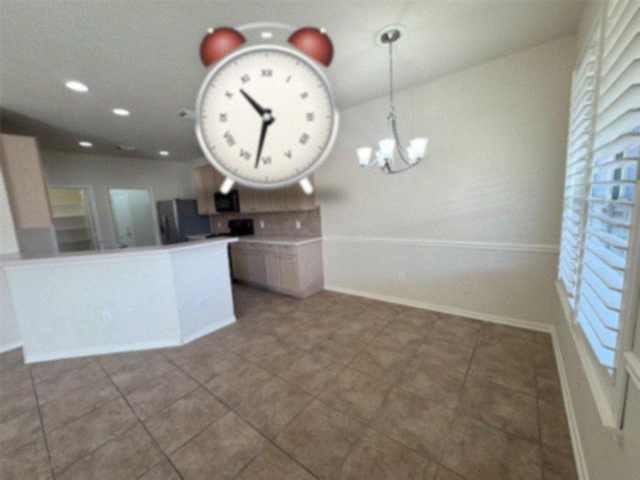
10h32
